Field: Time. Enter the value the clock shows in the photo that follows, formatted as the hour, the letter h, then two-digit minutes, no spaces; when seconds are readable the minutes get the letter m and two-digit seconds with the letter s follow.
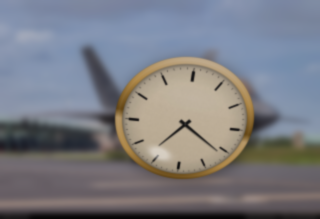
7h21
